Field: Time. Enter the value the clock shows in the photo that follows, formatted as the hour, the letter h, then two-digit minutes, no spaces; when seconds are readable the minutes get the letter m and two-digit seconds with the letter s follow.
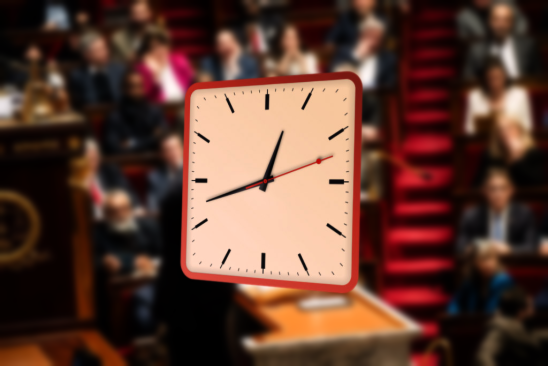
12h42m12s
